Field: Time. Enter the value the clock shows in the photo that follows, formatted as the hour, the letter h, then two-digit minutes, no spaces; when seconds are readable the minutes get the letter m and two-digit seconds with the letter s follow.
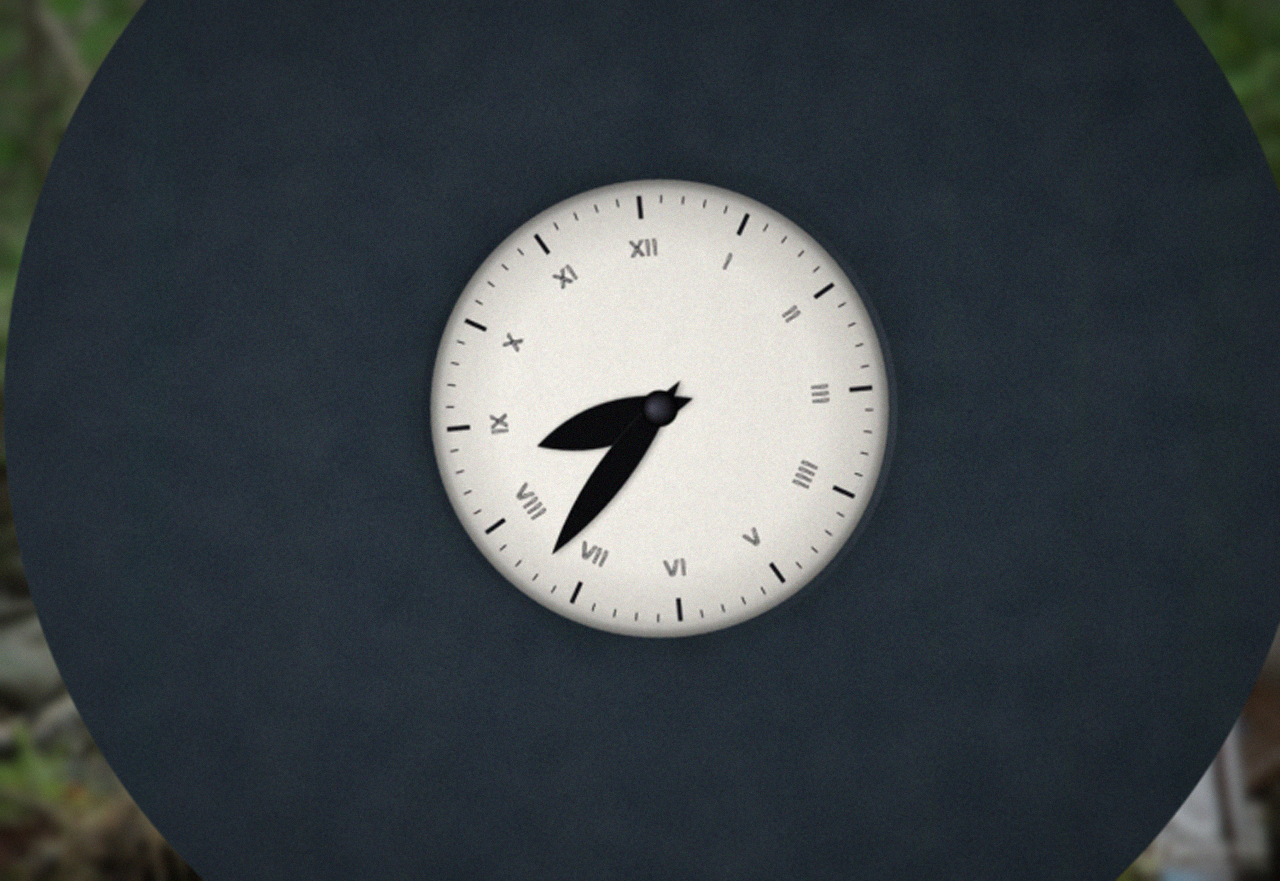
8h37
